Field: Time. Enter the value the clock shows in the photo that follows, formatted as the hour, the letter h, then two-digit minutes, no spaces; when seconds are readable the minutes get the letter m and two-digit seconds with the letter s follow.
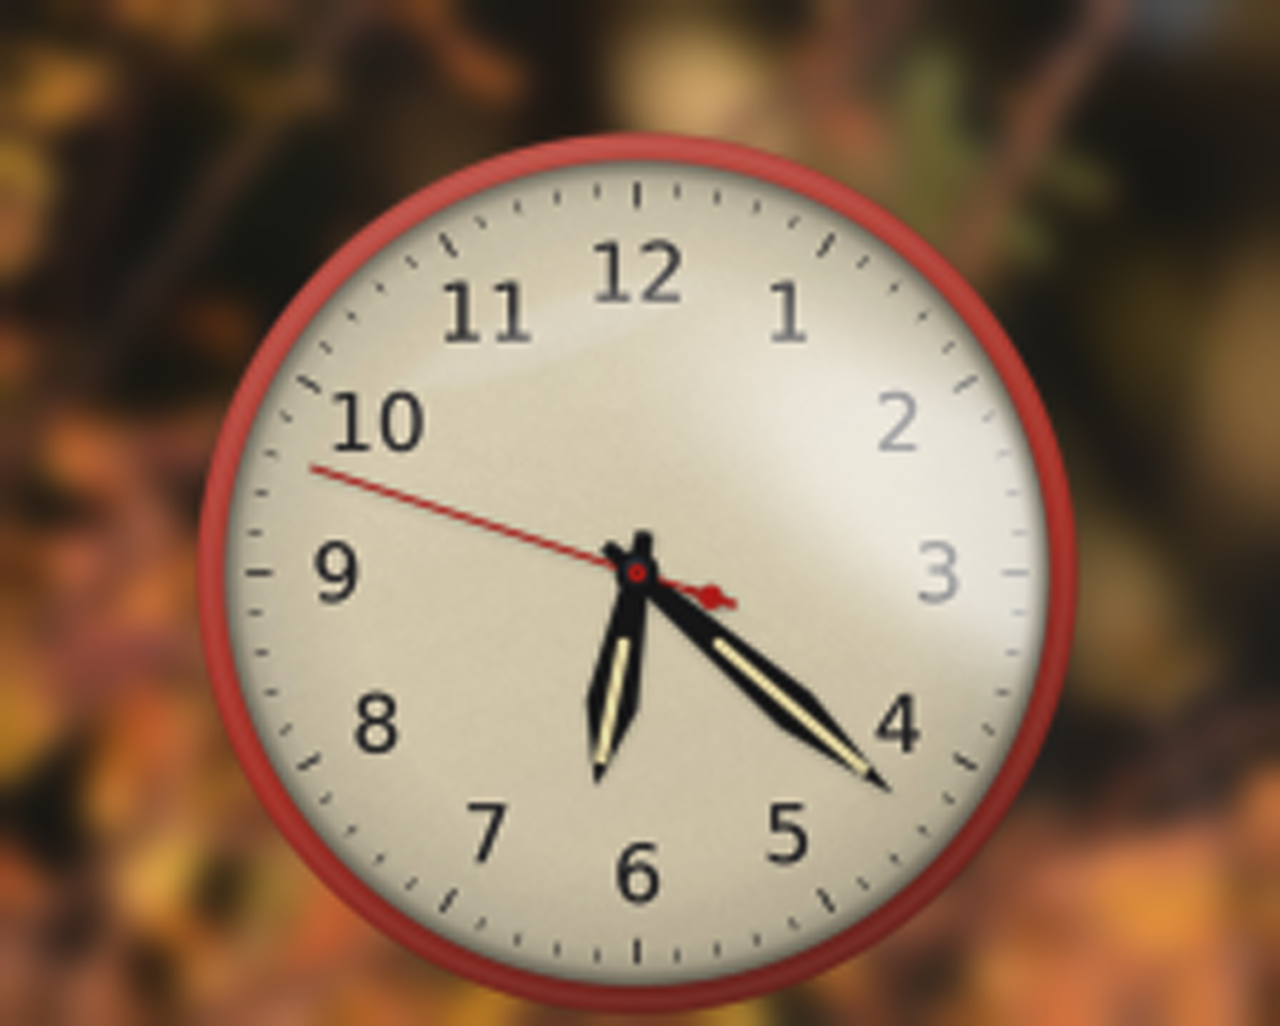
6h21m48s
